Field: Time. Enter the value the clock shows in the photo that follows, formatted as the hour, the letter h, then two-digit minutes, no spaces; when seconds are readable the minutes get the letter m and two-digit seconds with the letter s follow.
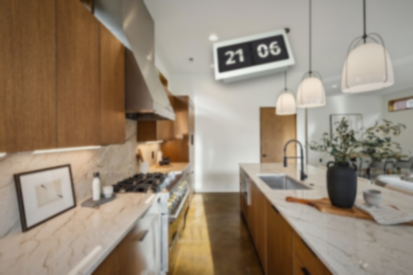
21h06
